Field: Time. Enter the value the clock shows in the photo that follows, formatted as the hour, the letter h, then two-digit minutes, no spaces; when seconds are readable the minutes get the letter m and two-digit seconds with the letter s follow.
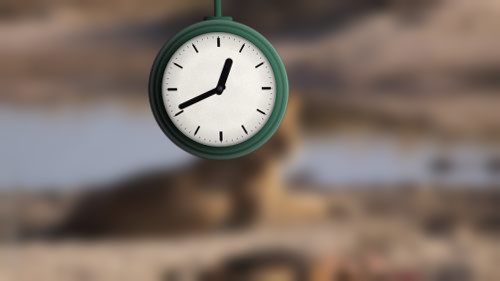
12h41
